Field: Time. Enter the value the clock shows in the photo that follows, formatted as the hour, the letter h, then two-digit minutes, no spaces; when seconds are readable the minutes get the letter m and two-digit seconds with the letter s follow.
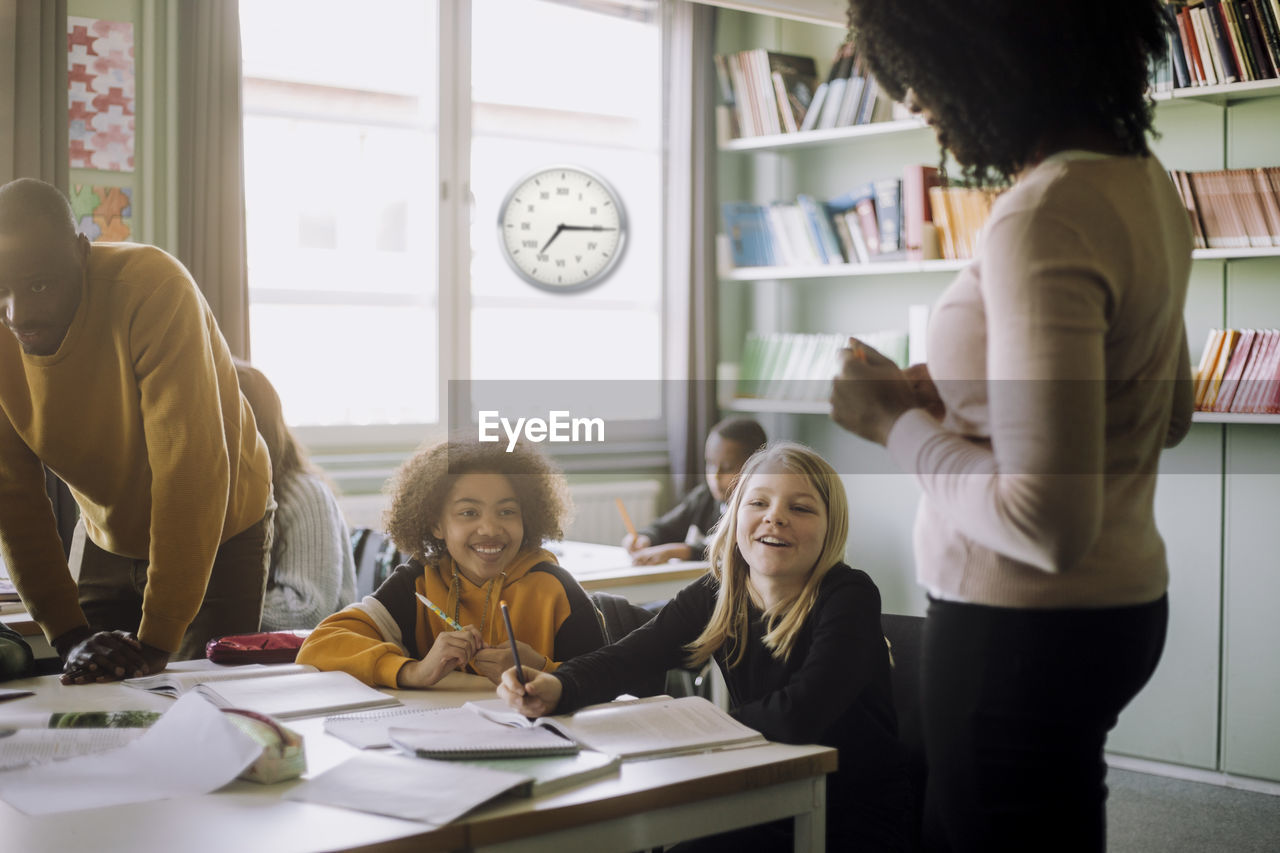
7h15
